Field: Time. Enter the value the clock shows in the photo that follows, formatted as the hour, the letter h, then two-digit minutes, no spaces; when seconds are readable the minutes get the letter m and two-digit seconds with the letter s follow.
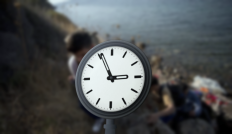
2h56
